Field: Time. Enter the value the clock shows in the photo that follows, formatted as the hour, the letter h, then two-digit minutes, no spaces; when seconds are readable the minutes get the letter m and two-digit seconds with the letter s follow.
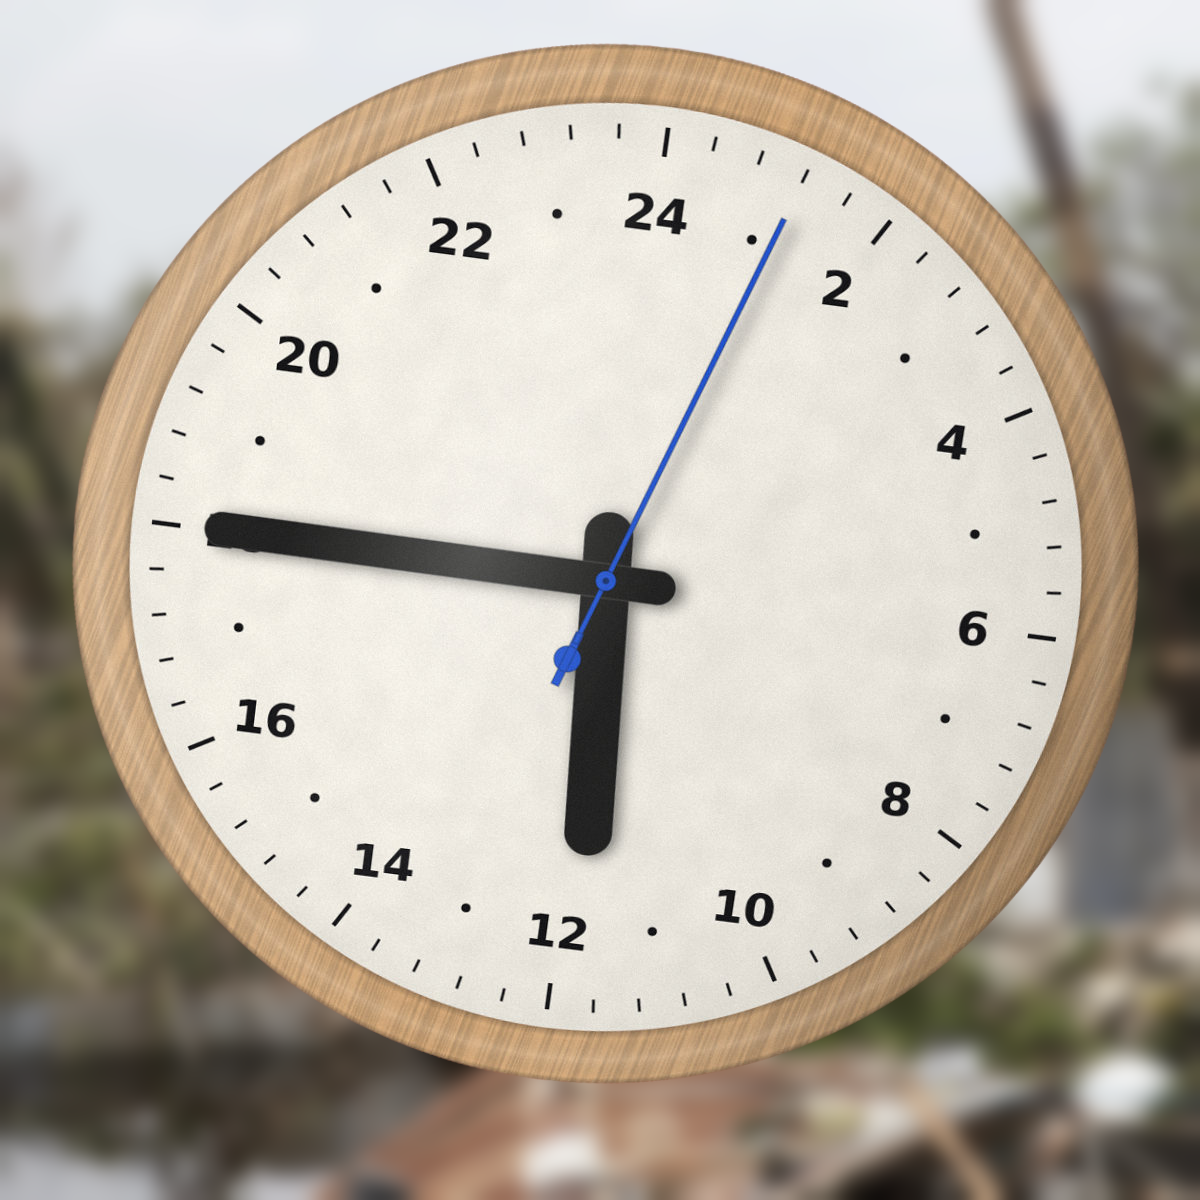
11h45m03s
